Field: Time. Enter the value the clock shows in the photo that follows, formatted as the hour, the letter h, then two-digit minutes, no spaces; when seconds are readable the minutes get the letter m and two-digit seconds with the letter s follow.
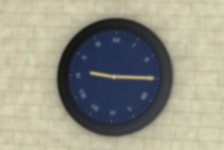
9h15
